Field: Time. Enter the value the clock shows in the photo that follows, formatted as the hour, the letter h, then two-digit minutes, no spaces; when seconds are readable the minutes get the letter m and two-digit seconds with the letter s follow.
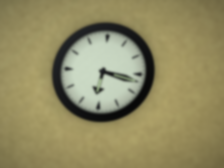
6h17
